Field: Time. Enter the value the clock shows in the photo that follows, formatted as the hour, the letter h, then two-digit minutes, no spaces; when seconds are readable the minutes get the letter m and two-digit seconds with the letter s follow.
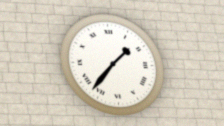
1h37
